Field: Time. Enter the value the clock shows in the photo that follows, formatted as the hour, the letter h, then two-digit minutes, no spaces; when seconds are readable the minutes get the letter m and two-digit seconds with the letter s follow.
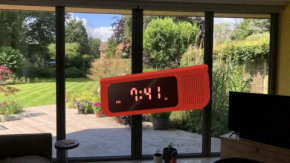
7h41
